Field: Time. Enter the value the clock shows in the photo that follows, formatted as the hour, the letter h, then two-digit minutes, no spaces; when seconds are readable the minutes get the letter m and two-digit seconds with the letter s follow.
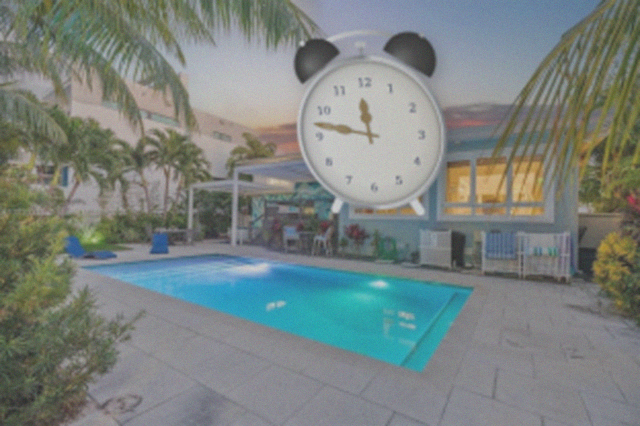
11h47
